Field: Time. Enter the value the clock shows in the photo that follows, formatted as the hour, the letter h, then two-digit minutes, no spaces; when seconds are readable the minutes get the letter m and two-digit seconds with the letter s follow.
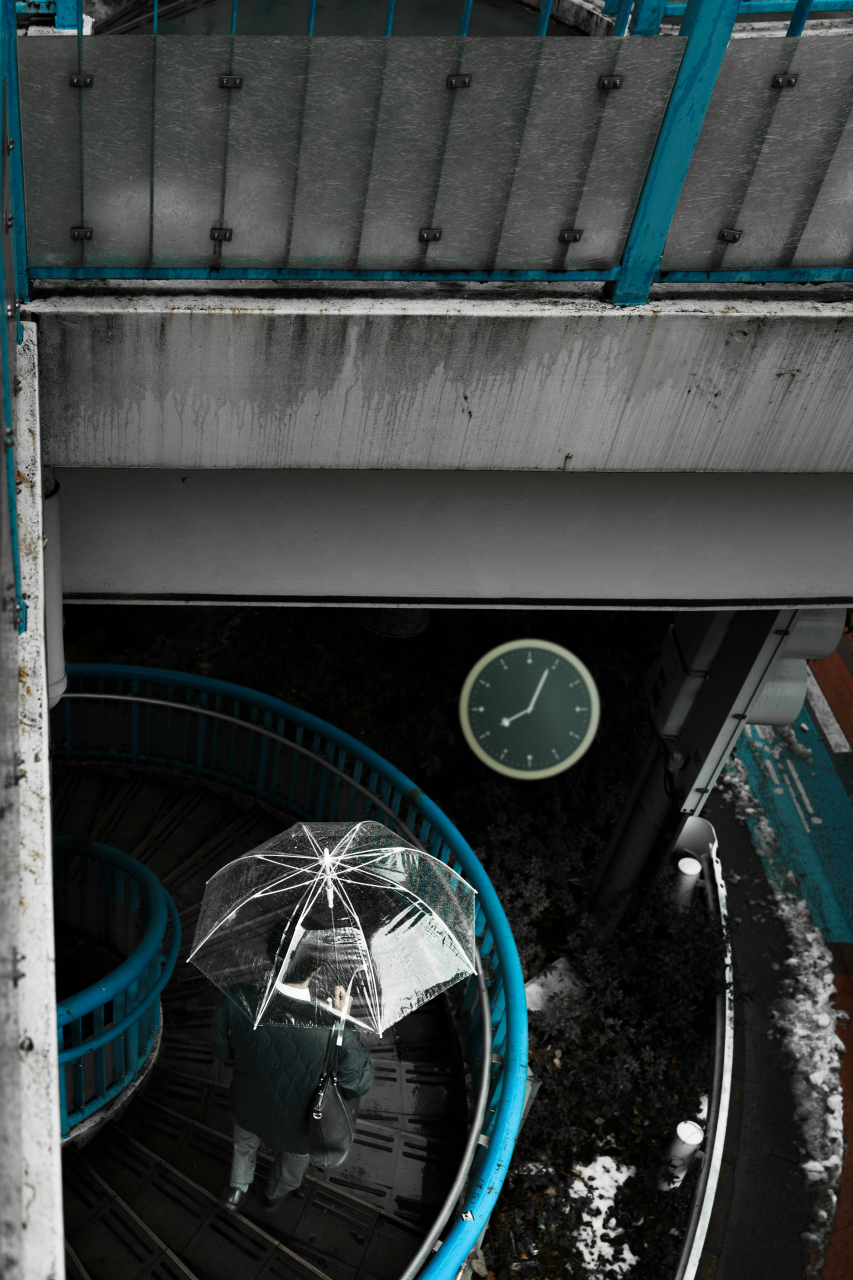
8h04
